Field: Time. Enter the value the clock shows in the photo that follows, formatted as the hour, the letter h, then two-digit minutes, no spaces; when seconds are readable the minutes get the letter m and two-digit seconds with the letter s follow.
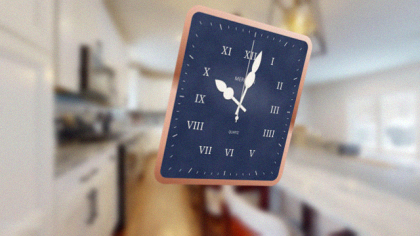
10h02m00s
